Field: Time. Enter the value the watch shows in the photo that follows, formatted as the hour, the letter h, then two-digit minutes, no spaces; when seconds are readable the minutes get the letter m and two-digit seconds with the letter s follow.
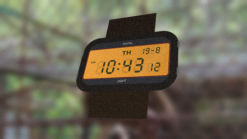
10h43m12s
